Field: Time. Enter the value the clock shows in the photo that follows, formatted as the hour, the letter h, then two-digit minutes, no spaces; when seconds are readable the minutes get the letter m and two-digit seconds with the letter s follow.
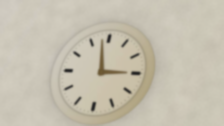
2h58
